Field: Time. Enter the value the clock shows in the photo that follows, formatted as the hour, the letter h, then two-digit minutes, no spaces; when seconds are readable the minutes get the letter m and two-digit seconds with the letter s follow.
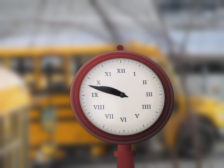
9h48
